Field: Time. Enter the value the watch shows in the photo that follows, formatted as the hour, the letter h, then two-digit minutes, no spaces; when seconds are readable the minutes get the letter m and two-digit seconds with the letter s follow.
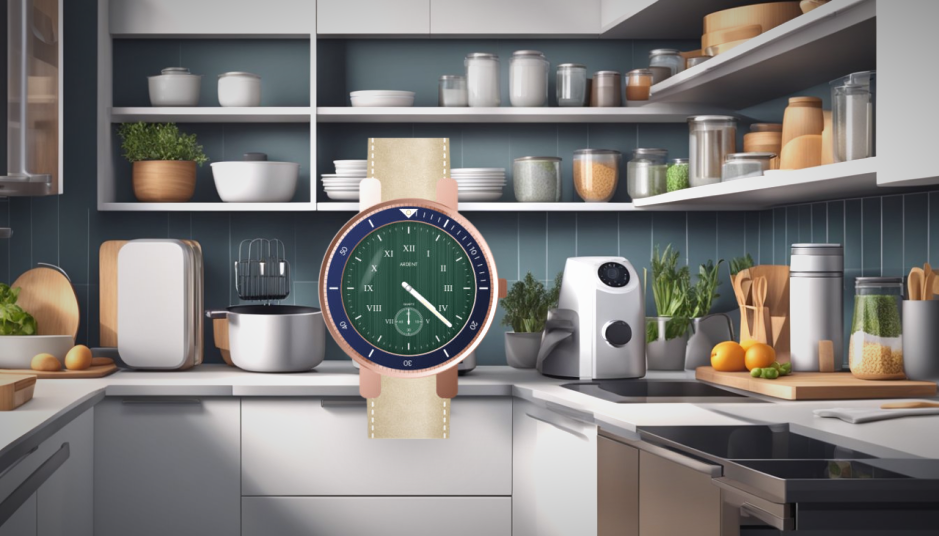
4h22
